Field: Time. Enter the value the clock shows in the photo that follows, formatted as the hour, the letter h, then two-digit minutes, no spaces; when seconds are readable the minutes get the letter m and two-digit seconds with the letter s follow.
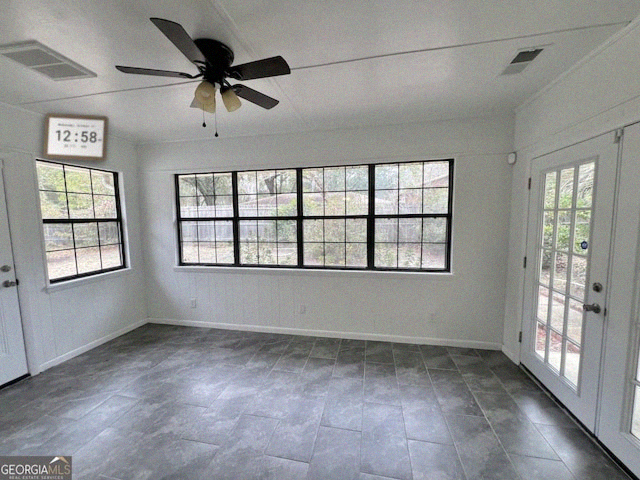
12h58
